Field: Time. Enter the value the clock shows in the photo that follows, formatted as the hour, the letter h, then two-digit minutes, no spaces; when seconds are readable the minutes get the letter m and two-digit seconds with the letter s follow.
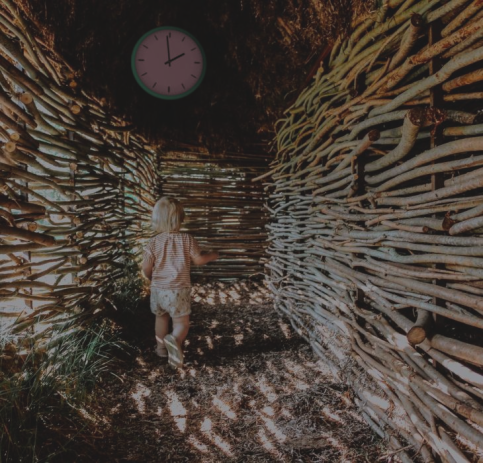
1h59
